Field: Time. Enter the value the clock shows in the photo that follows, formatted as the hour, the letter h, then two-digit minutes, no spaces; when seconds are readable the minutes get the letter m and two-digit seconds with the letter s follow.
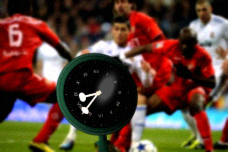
8h37
